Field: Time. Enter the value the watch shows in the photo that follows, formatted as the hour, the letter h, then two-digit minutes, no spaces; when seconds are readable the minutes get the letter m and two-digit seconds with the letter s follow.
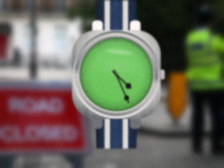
4h26
